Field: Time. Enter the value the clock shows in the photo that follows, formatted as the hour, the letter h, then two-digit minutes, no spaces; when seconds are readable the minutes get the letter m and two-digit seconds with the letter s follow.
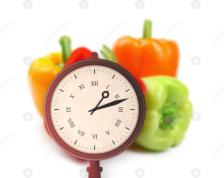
1h12
